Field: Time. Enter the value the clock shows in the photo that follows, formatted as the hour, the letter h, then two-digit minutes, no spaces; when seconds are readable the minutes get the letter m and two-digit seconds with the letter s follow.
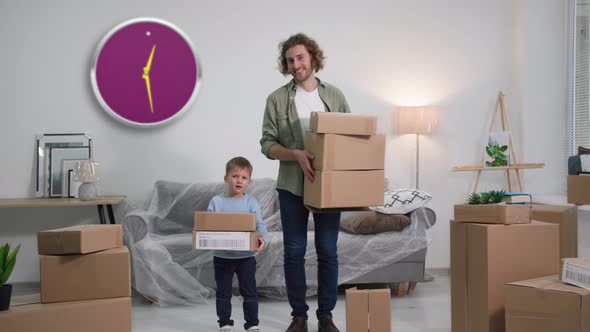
12h28
